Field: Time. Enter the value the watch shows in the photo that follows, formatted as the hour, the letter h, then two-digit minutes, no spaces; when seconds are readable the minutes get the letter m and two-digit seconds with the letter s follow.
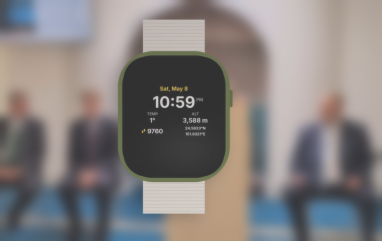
10h59
